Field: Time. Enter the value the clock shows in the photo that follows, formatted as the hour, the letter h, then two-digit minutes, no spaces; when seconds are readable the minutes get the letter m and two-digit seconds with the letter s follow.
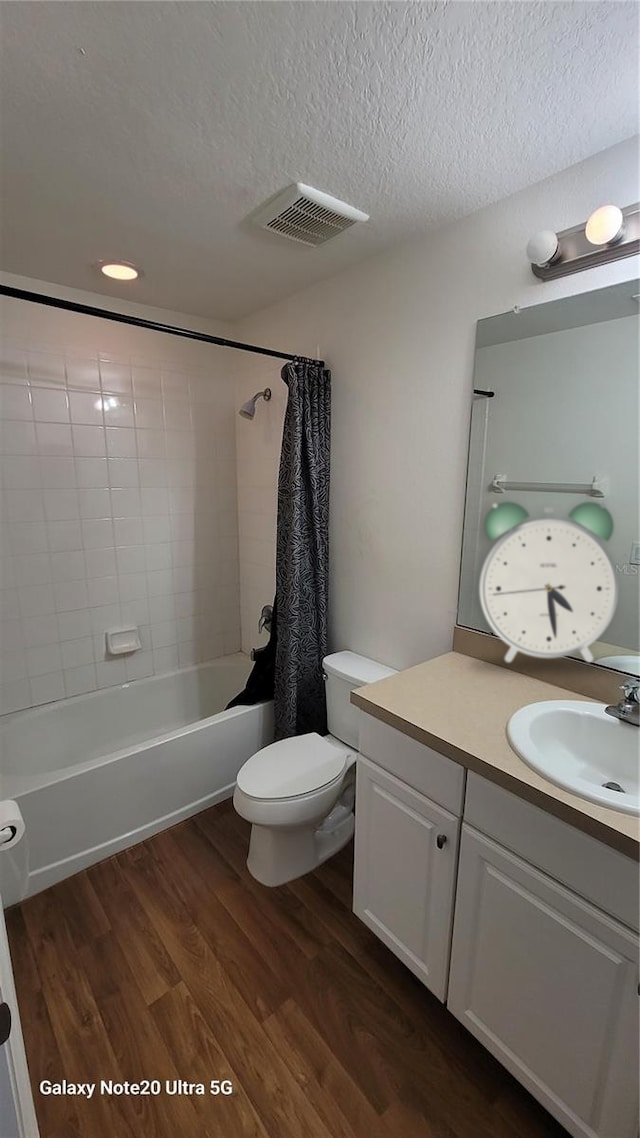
4h28m44s
